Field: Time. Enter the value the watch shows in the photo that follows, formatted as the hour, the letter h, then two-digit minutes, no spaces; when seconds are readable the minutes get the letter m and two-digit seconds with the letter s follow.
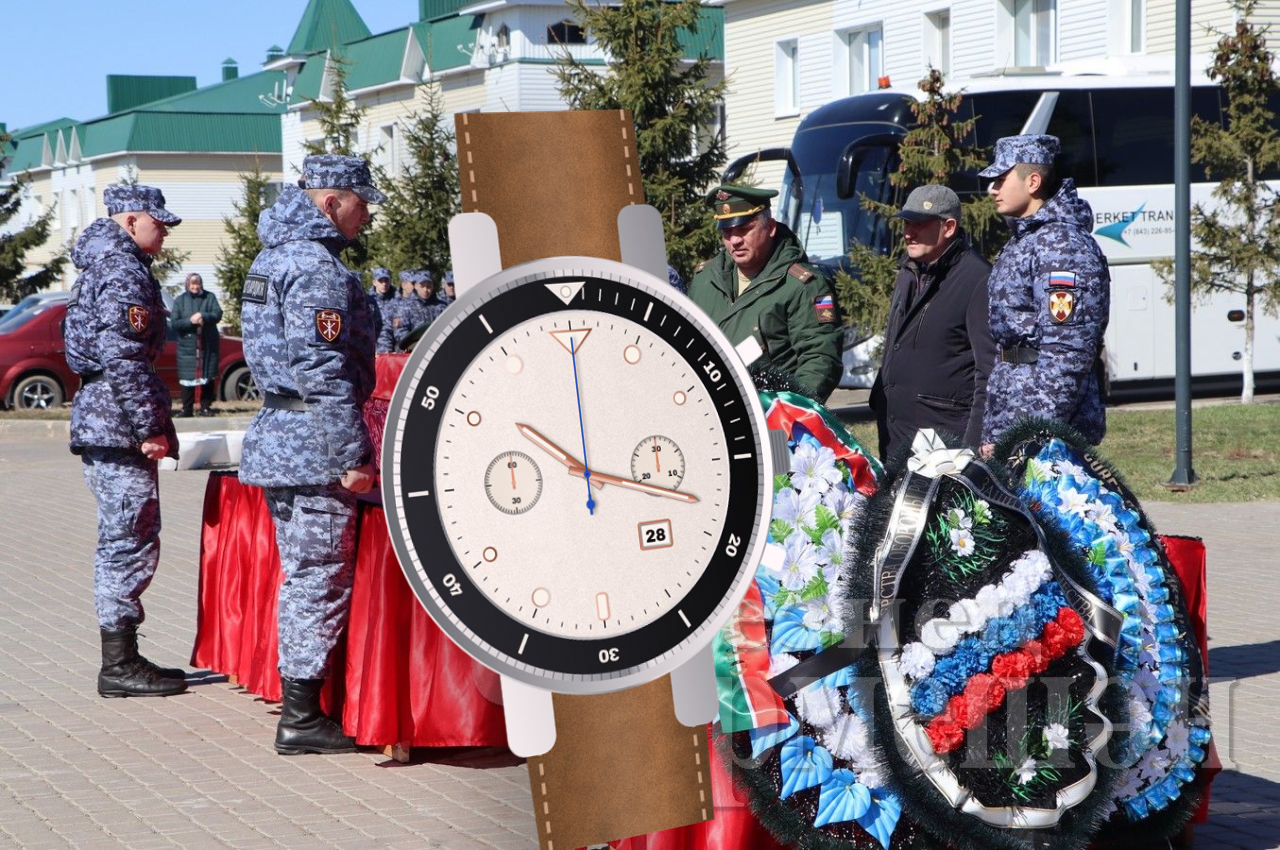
10h18
